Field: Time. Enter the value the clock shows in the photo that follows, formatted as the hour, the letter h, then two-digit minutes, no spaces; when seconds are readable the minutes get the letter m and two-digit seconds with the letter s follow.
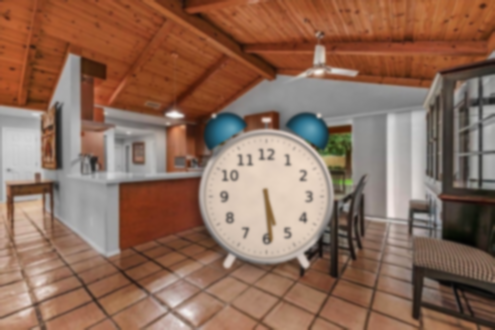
5h29
